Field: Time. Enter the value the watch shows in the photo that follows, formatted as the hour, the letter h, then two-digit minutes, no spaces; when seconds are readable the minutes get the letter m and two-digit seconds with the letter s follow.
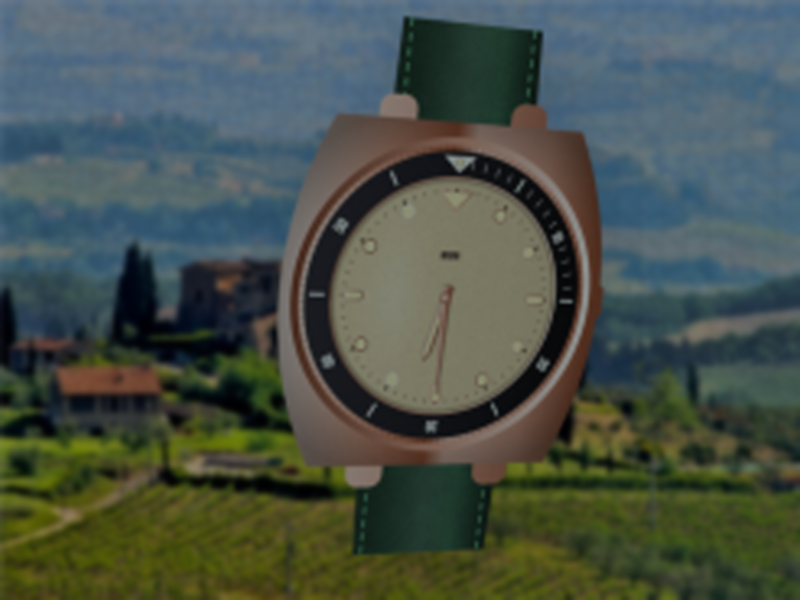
6h30
